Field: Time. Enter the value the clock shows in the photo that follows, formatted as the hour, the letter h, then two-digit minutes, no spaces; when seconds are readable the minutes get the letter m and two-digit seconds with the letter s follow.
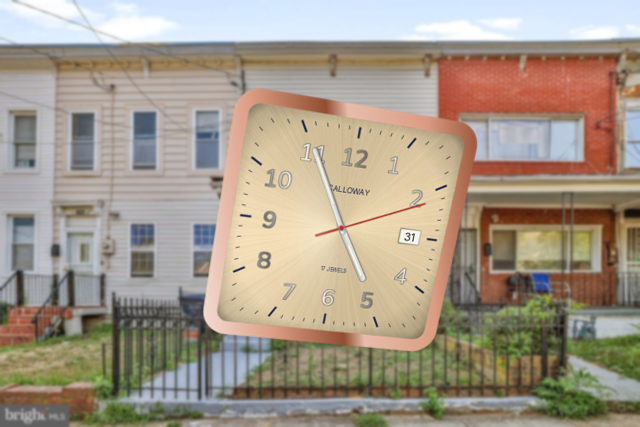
4h55m11s
